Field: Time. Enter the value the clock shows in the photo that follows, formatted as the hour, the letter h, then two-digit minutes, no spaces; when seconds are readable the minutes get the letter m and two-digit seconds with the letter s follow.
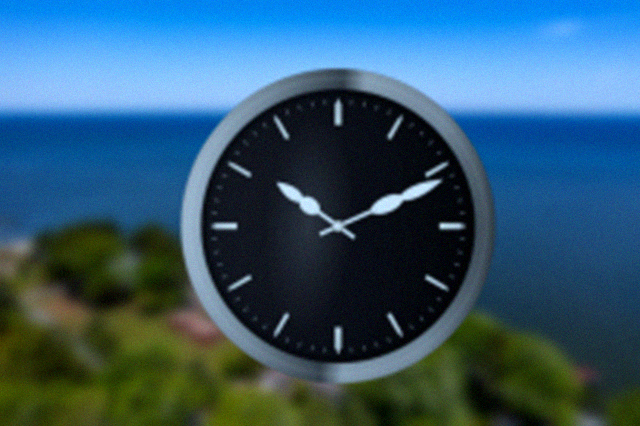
10h11
